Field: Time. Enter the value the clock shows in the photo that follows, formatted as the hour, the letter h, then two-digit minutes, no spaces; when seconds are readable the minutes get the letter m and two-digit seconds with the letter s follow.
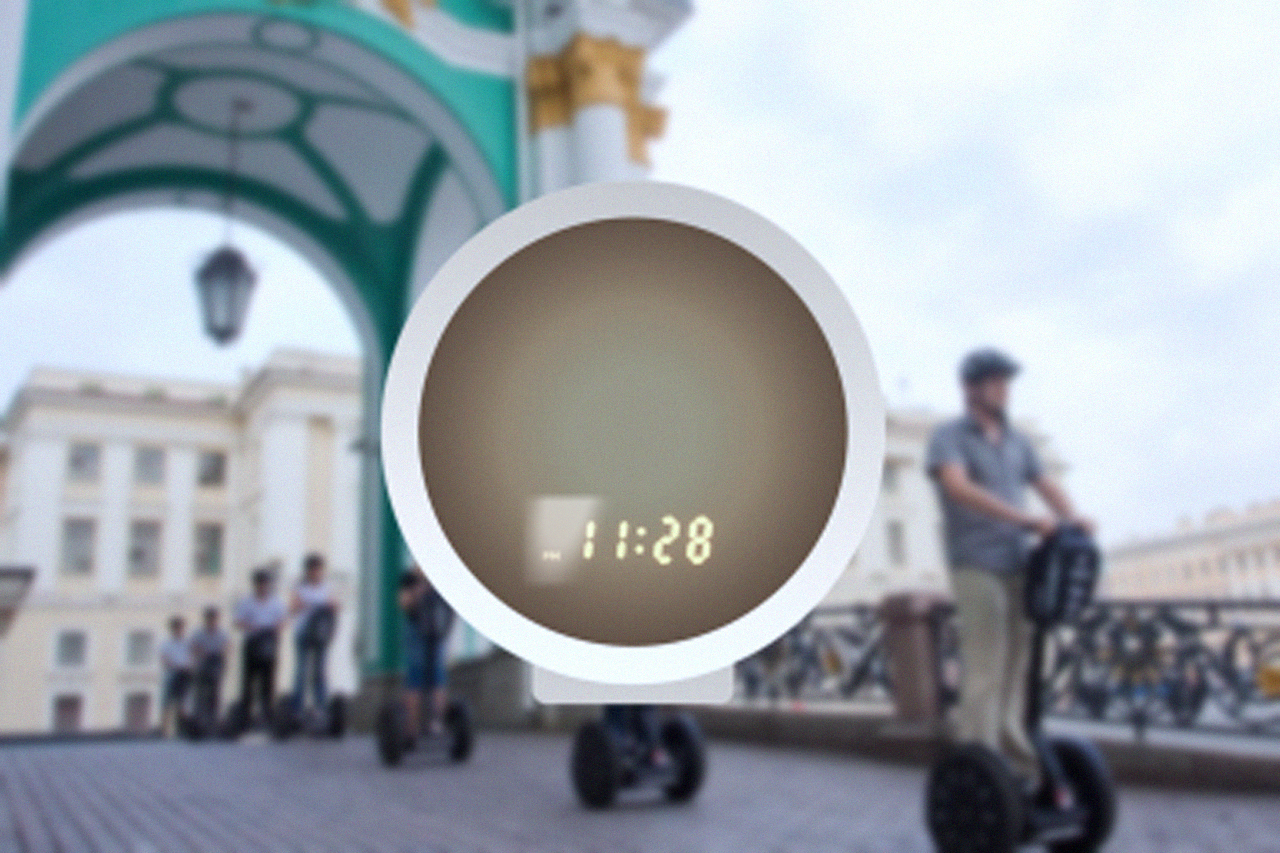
11h28
